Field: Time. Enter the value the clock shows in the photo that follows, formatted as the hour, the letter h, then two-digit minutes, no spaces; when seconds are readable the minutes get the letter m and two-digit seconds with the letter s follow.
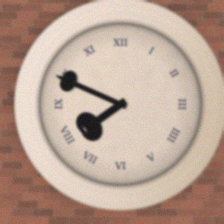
7h49
